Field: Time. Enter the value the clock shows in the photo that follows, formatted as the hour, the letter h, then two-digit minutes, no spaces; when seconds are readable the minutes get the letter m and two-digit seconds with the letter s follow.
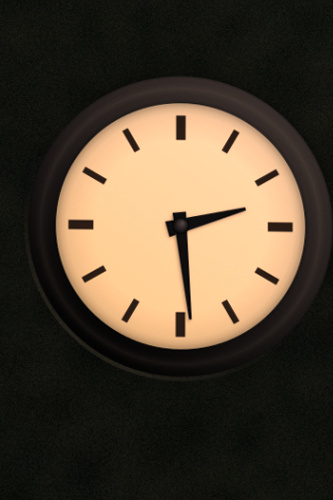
2h29
